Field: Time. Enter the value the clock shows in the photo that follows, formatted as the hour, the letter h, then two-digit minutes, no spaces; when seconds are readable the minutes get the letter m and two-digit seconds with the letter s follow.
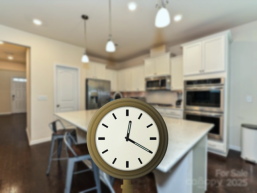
12h20
